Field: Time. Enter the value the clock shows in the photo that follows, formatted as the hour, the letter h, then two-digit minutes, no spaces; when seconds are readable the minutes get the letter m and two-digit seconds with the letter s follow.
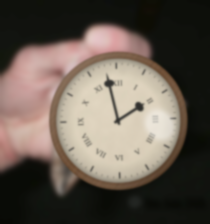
1h58
